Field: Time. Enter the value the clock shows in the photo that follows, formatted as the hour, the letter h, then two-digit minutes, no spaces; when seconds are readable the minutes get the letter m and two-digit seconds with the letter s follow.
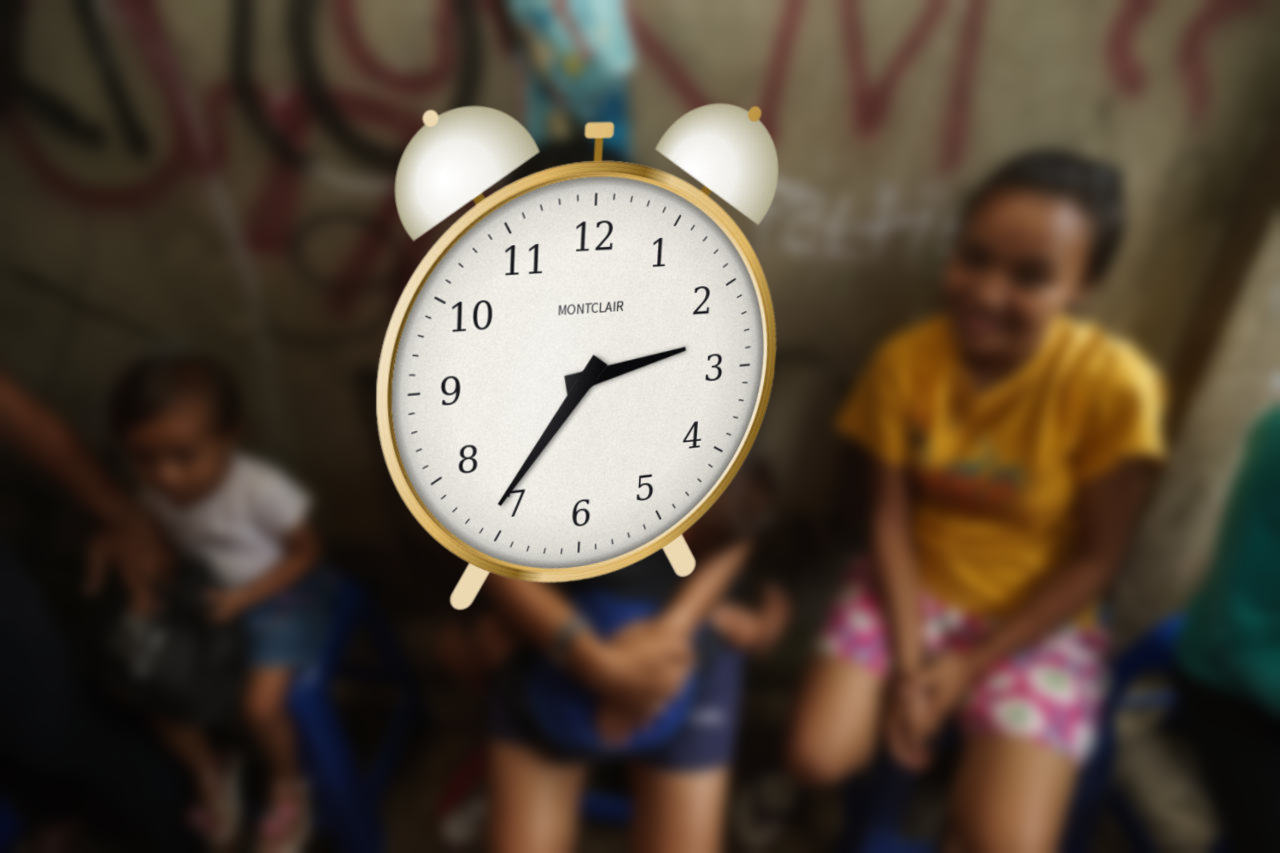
2h36
